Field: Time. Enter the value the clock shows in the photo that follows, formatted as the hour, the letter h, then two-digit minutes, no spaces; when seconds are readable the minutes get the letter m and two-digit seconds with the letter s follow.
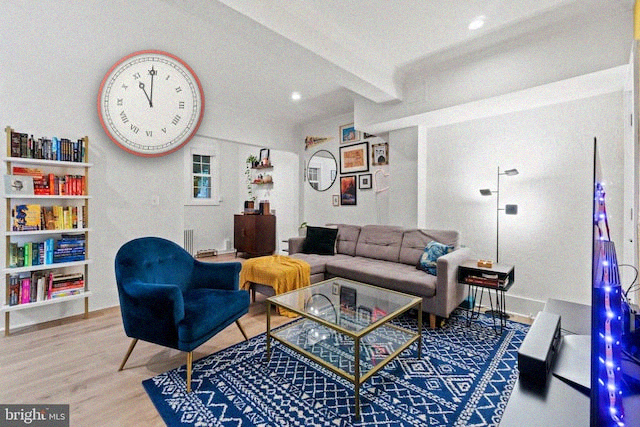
11h00
